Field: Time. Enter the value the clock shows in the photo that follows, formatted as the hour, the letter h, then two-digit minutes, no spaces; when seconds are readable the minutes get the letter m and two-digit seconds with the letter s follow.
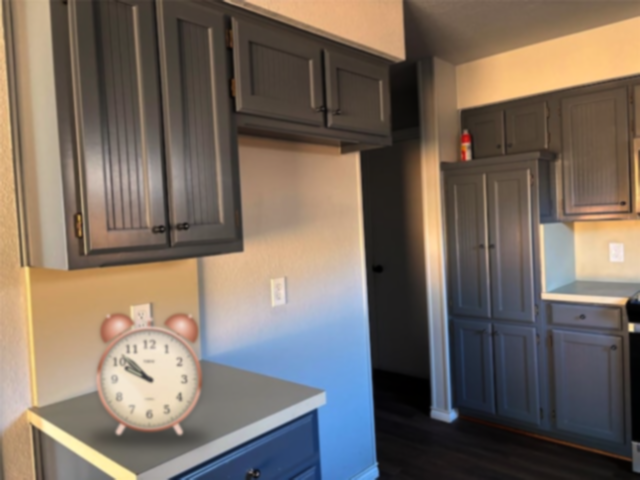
9h52
